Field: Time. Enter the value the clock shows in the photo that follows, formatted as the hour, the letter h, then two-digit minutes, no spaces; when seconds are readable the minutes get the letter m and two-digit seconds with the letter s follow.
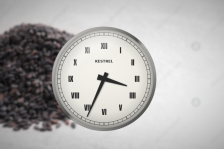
3h34
